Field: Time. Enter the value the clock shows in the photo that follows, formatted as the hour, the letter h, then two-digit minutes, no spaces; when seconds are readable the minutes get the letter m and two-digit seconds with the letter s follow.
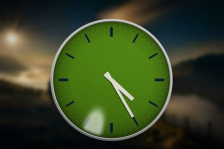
4h25
